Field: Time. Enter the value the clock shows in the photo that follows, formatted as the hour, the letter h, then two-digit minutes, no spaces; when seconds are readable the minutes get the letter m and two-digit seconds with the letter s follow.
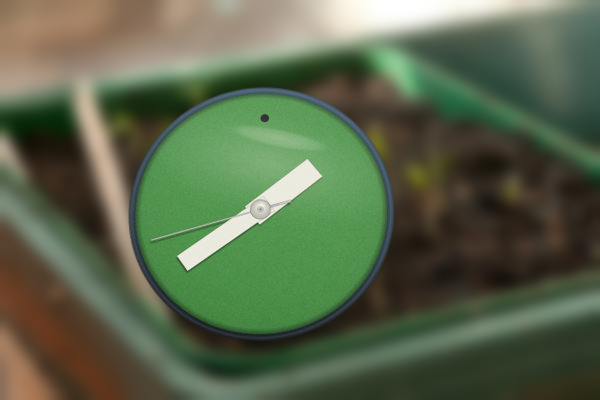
1h38m42s
